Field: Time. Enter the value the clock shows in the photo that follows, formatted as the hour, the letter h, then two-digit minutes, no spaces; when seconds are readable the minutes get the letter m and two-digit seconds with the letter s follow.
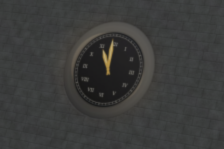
10h59
